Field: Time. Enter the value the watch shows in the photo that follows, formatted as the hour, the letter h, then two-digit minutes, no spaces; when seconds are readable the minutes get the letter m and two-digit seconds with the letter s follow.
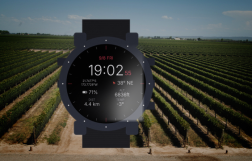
19h02
